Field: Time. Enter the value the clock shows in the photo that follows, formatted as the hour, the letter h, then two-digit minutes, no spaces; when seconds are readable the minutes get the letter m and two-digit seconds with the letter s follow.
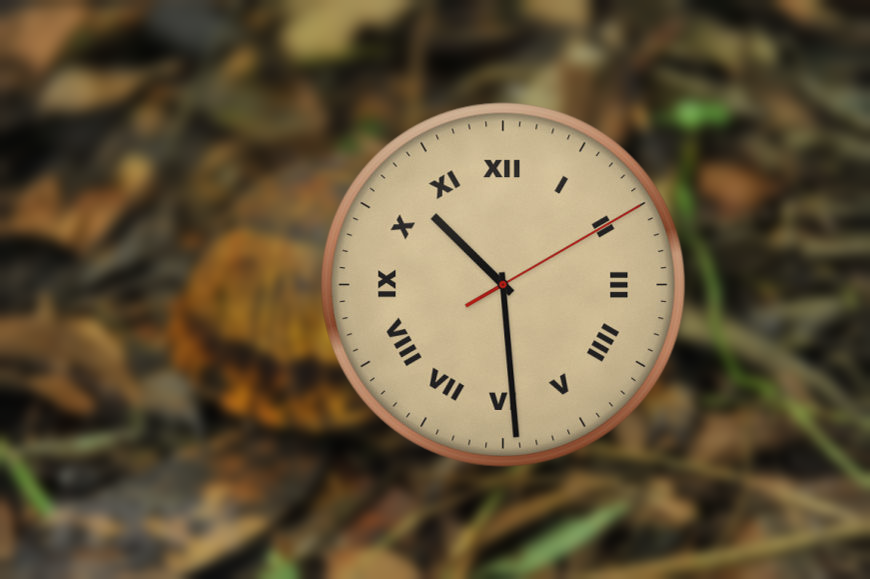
10h29m10s
